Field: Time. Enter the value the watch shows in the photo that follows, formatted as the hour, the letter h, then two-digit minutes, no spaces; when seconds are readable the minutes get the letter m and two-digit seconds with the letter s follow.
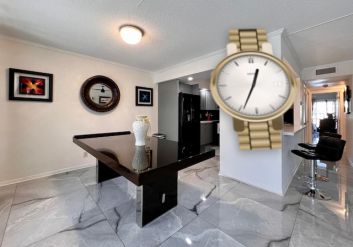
12h34
